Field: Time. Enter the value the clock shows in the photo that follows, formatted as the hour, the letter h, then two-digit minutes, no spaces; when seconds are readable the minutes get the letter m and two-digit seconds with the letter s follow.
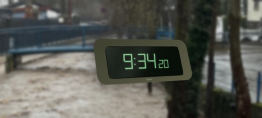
9h34m20s
